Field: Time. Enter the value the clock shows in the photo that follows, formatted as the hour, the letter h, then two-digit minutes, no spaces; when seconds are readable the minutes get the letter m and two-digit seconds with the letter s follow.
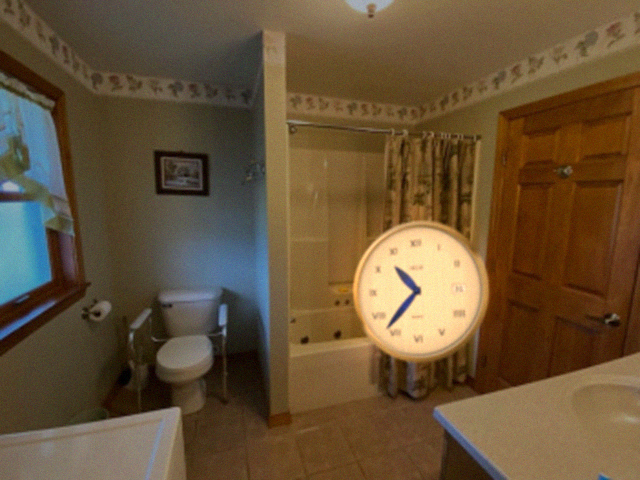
10h37
